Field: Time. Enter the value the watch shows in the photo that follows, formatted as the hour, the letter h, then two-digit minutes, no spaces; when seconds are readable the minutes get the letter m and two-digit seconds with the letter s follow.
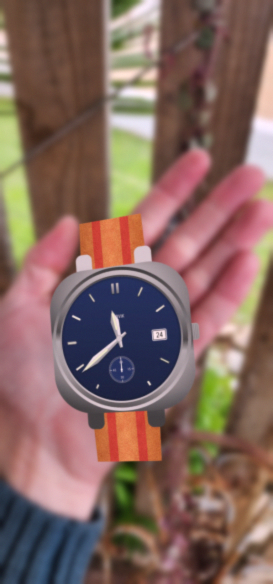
11h39
